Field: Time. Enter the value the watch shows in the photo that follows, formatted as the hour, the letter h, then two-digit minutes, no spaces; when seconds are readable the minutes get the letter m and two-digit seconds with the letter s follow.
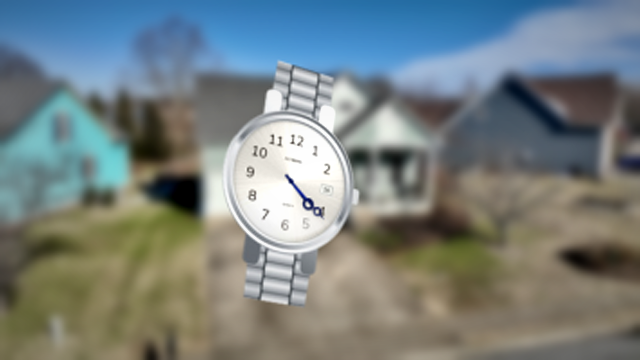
4h21
